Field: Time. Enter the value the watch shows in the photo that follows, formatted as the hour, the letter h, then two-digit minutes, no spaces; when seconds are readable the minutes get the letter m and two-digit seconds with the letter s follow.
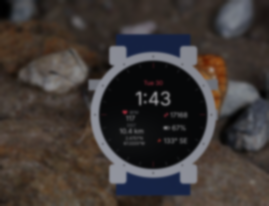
1h43
